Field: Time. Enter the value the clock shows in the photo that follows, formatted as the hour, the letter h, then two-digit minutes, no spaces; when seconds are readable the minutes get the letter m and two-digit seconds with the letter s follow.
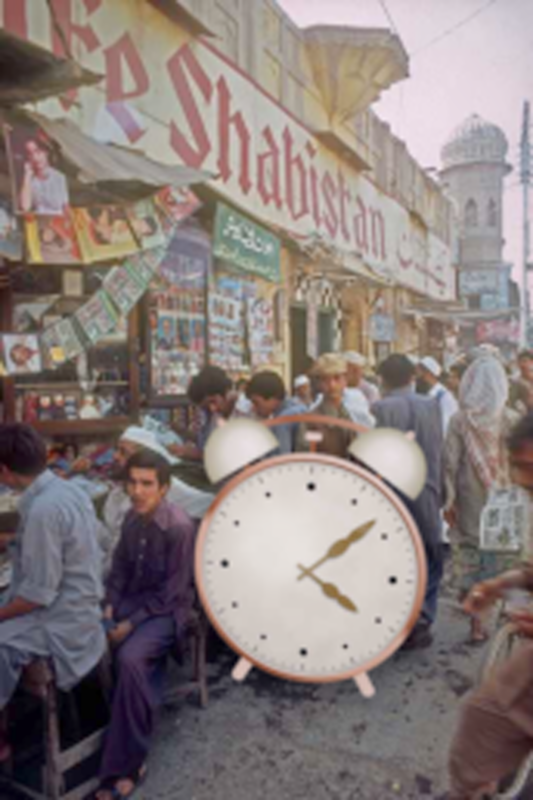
4h08
